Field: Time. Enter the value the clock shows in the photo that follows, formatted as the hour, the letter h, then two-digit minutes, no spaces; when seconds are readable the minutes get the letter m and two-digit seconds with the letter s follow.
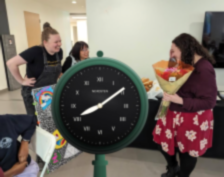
8h09
